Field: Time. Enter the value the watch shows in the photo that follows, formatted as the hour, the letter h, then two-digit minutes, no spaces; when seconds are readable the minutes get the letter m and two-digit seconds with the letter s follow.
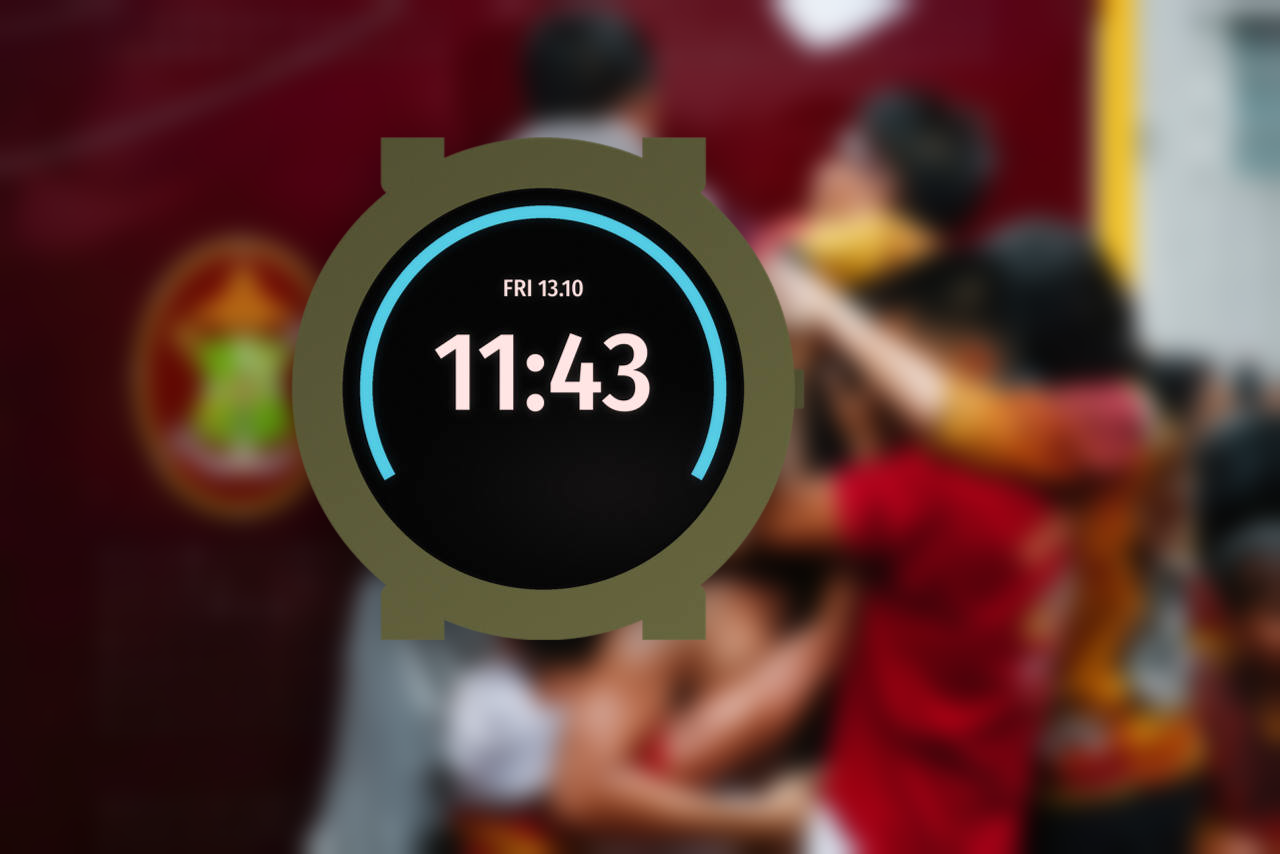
11h43
